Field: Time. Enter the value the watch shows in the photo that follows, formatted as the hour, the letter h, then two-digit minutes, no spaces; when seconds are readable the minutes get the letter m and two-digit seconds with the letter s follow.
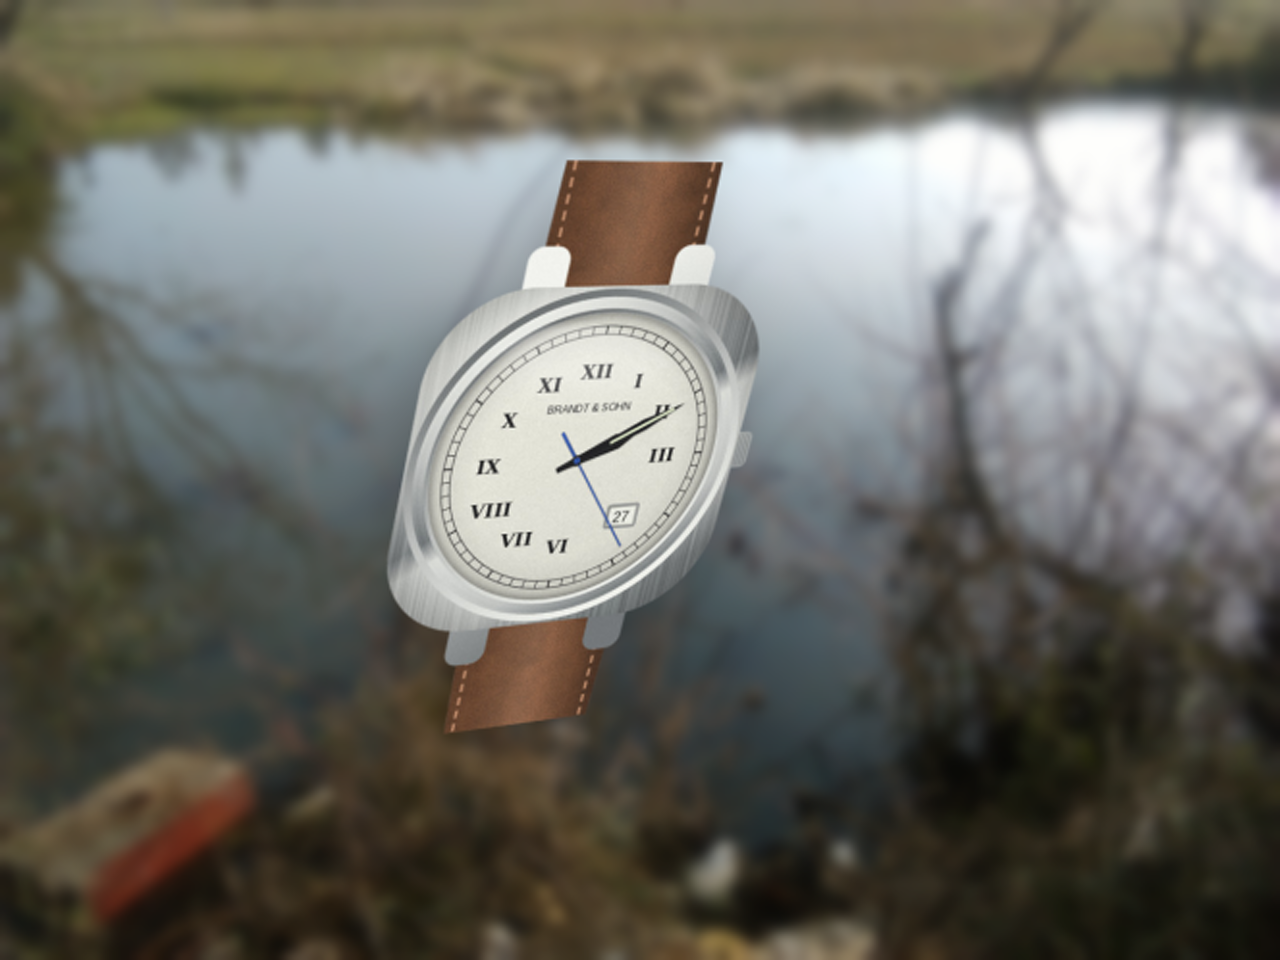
2h10m24s
